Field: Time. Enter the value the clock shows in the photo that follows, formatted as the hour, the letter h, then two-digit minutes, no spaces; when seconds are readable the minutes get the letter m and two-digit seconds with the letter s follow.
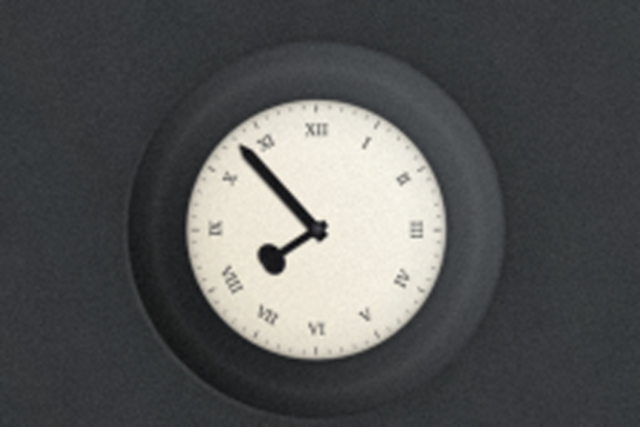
7h53
